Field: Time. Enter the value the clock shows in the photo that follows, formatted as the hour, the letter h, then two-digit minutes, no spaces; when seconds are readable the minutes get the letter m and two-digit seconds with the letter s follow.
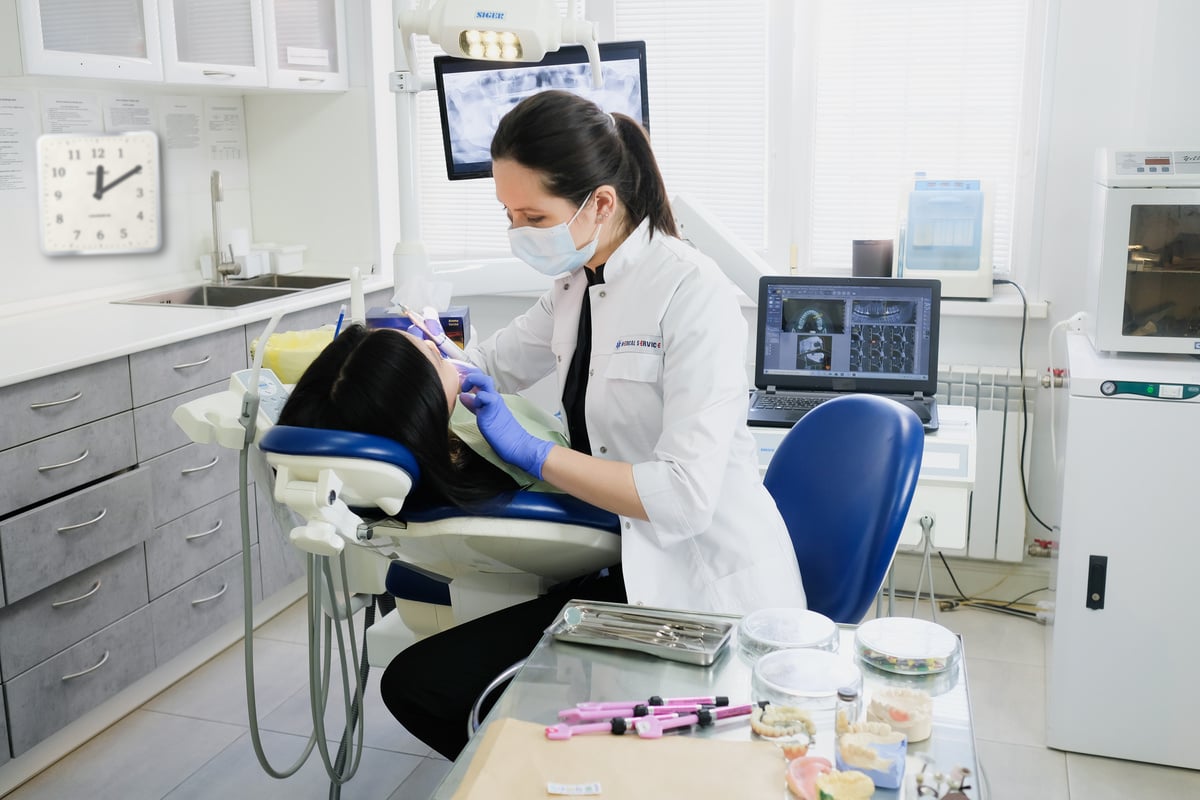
12h10
